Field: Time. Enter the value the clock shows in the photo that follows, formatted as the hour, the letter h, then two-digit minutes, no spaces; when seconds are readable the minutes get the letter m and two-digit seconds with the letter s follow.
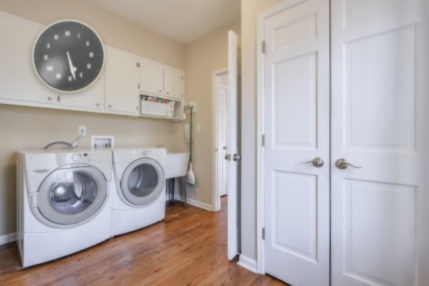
5h28
